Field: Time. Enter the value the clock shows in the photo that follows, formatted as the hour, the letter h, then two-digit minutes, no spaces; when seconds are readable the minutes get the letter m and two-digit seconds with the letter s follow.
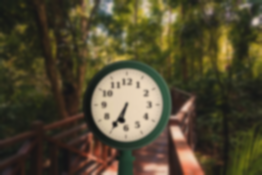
6h35
